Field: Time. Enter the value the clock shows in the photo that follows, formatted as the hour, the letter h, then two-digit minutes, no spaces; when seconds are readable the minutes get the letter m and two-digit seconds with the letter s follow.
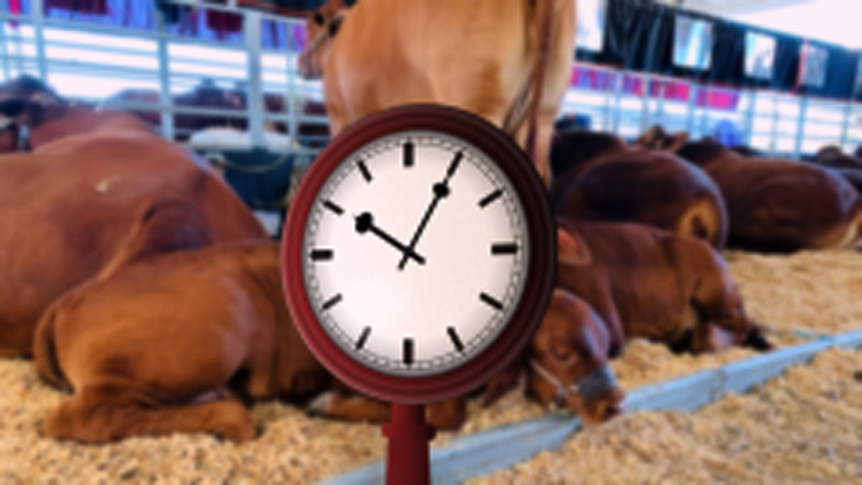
10h05
